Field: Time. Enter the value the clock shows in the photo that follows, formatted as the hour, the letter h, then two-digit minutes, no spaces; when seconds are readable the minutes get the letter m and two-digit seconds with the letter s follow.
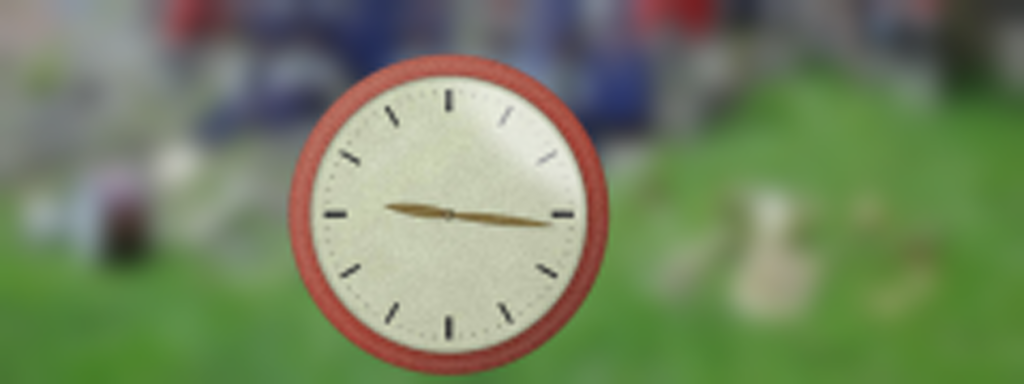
9h16
